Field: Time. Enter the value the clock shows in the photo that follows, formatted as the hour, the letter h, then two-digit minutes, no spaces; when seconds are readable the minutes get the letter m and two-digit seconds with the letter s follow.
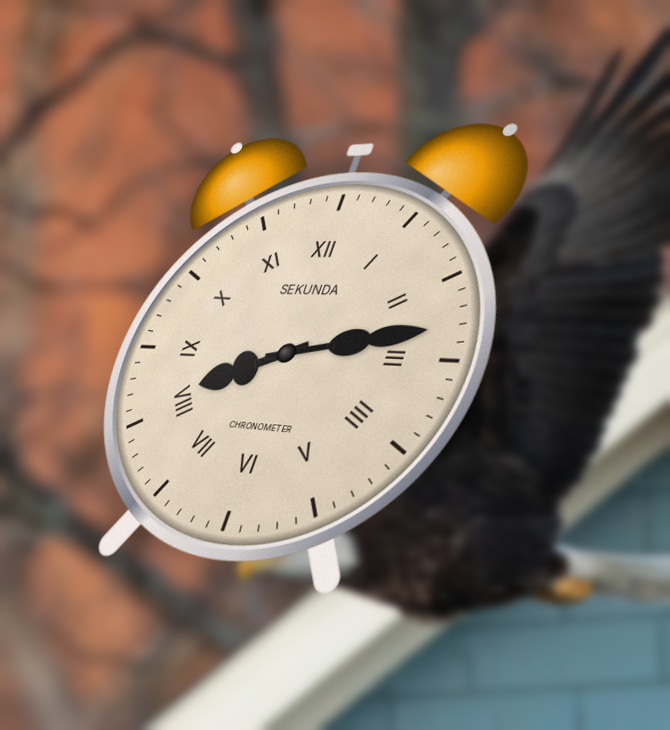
8h13
